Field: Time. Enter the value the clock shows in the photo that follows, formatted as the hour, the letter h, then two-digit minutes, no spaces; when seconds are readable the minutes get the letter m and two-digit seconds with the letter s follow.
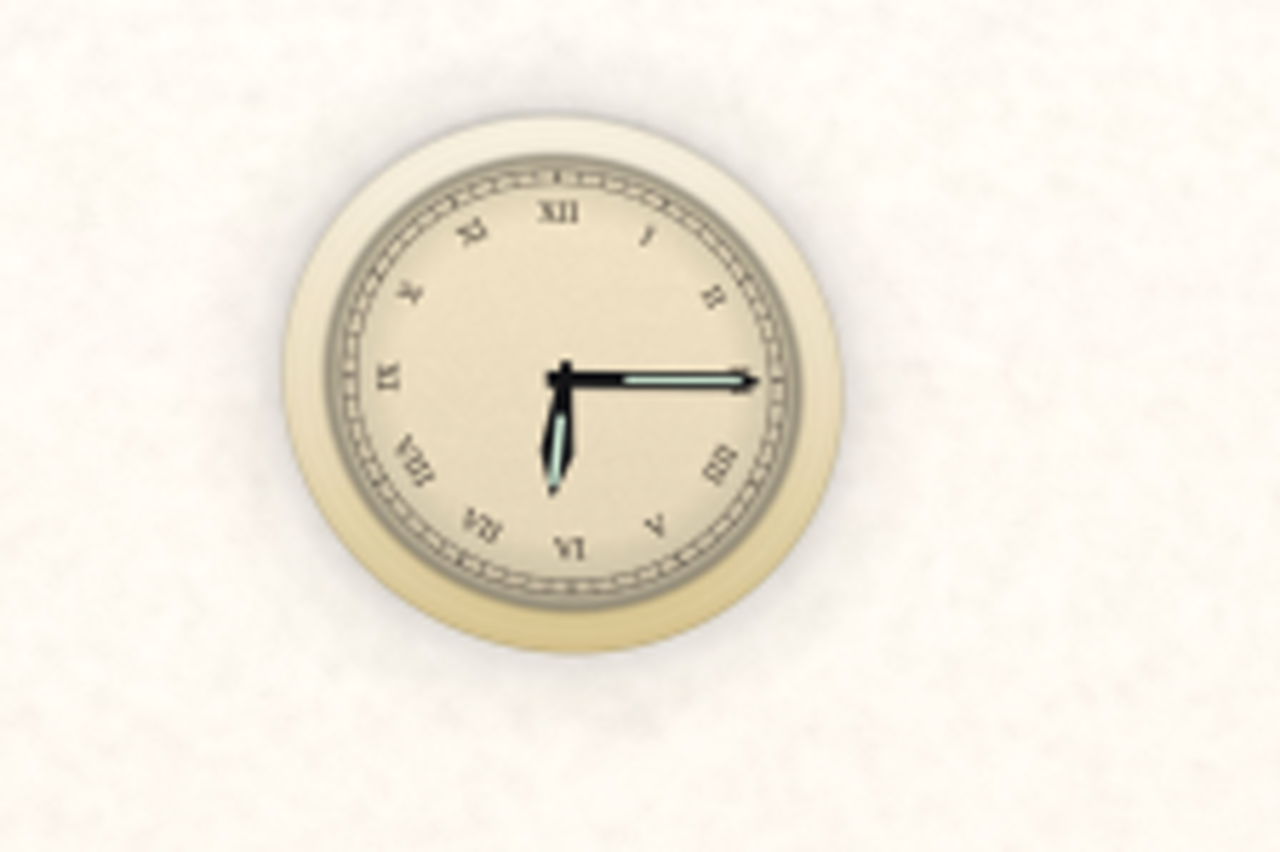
6h15
